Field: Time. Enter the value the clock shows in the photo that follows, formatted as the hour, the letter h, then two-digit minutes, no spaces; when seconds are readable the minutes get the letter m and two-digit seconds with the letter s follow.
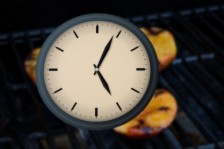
5h04
